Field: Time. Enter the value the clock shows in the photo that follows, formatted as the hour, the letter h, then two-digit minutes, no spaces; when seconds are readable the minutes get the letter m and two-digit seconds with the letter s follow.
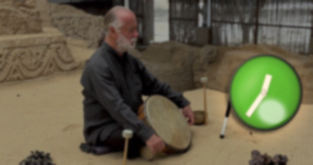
12h36
